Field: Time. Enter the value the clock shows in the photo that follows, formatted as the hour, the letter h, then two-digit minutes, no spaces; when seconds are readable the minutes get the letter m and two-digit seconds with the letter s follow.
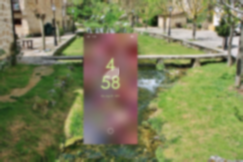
4h58
